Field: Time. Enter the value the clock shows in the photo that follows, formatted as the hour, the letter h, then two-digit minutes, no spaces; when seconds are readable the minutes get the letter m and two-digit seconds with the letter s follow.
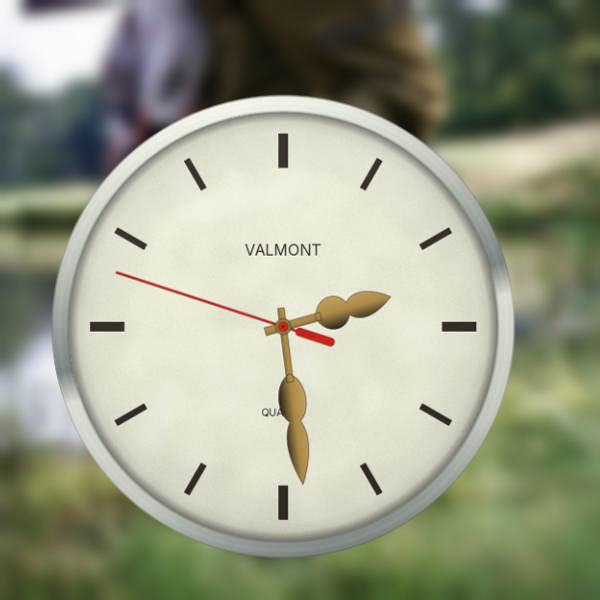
2h28m48s
